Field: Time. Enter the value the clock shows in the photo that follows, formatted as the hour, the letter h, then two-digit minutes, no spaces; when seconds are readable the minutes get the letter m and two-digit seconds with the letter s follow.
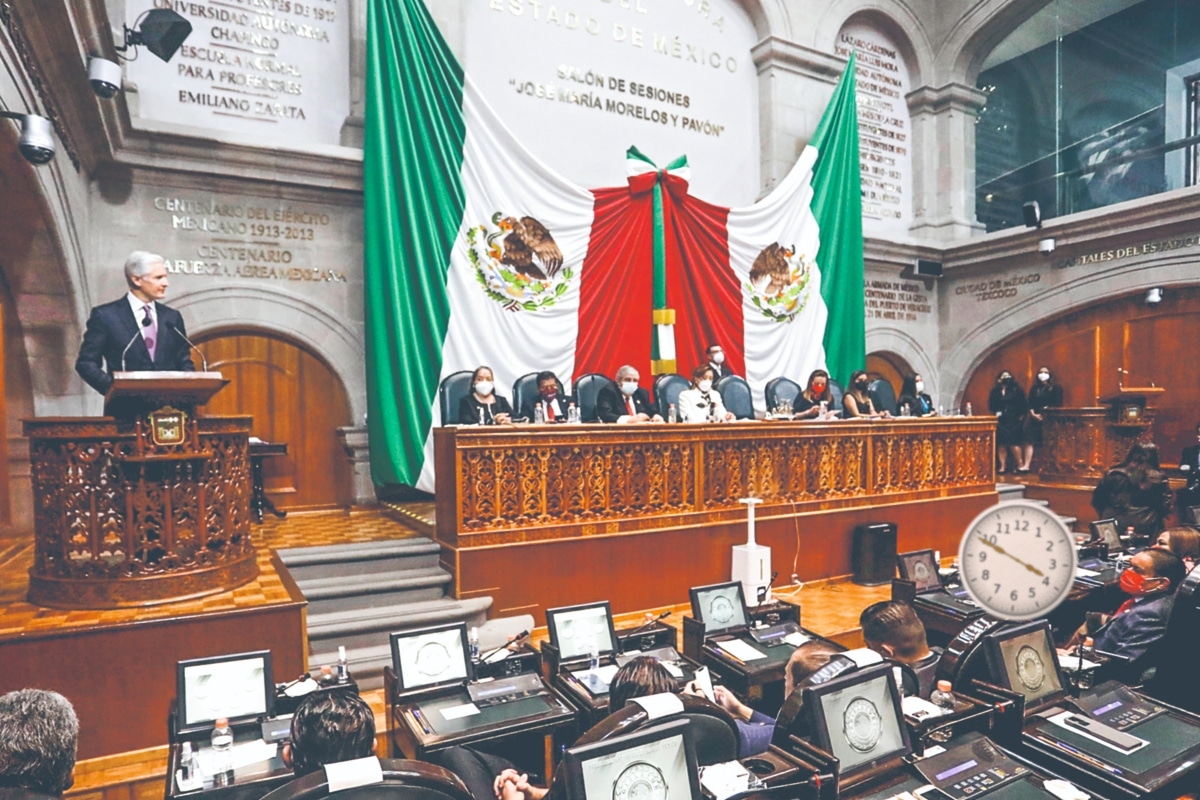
3h49
